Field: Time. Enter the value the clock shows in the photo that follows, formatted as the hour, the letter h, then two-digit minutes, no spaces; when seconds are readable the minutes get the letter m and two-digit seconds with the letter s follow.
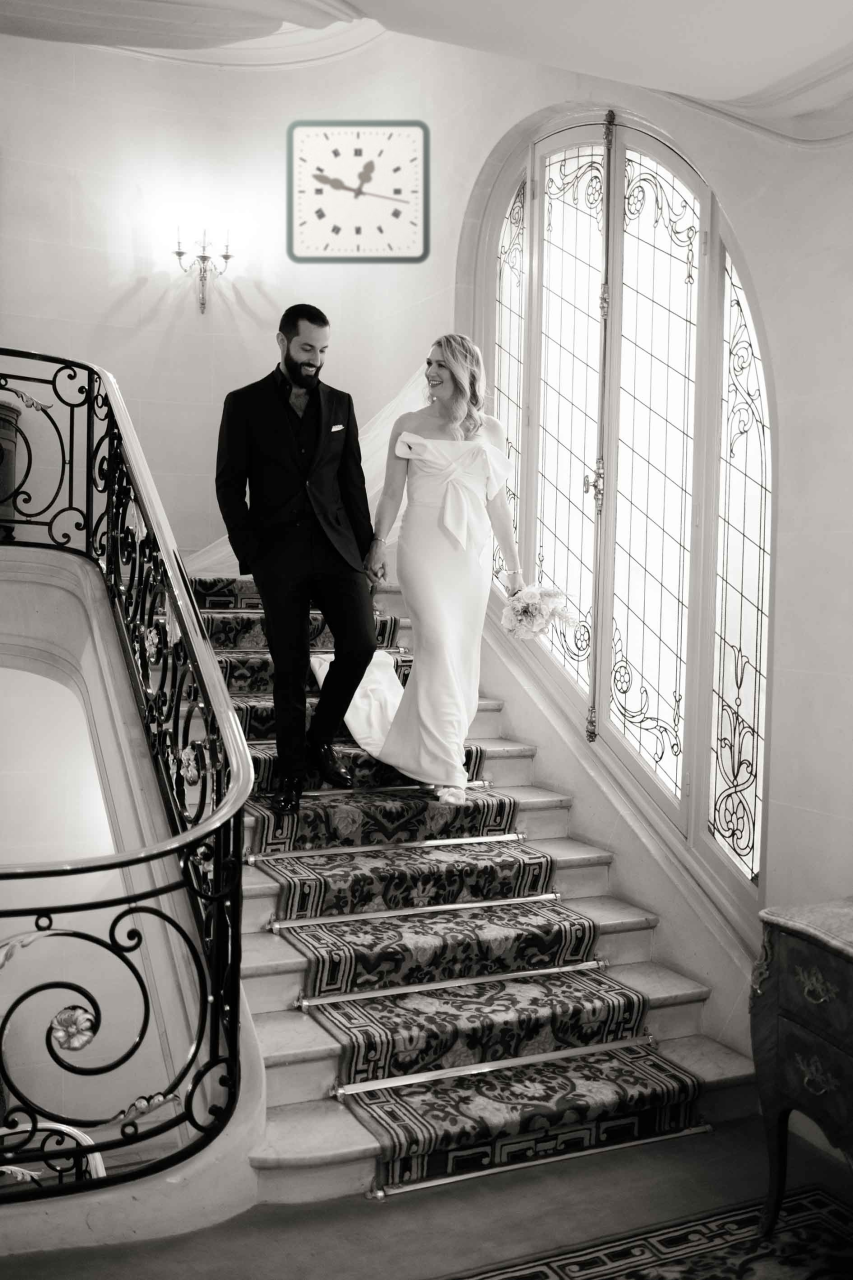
12h48m17s
